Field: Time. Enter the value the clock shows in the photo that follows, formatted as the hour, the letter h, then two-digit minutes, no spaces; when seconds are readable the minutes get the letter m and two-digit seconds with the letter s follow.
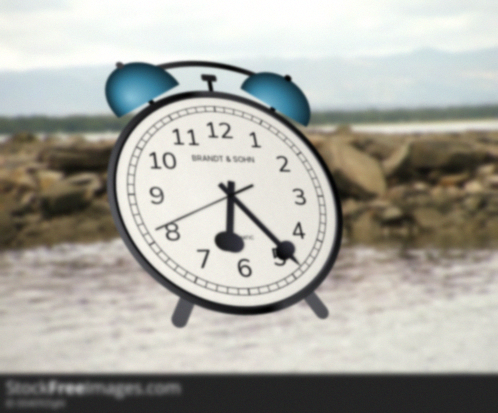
6h23m41s
